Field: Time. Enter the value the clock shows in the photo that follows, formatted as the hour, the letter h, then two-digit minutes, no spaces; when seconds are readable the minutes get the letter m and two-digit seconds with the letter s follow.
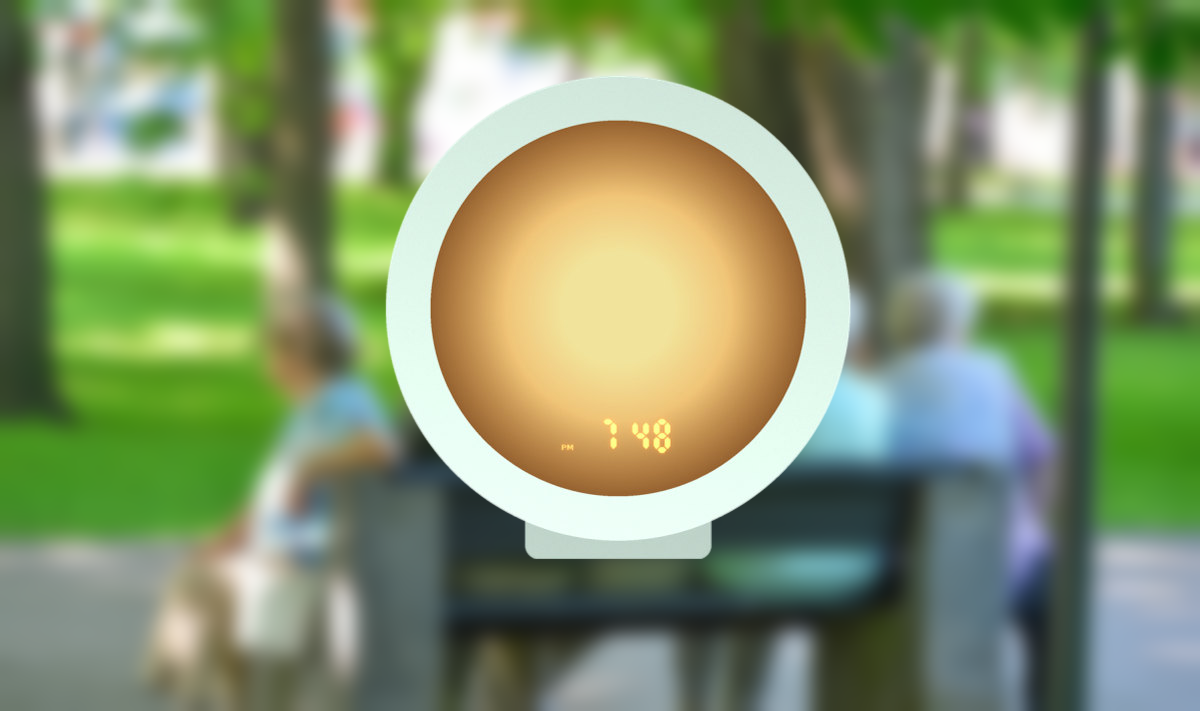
7h48
